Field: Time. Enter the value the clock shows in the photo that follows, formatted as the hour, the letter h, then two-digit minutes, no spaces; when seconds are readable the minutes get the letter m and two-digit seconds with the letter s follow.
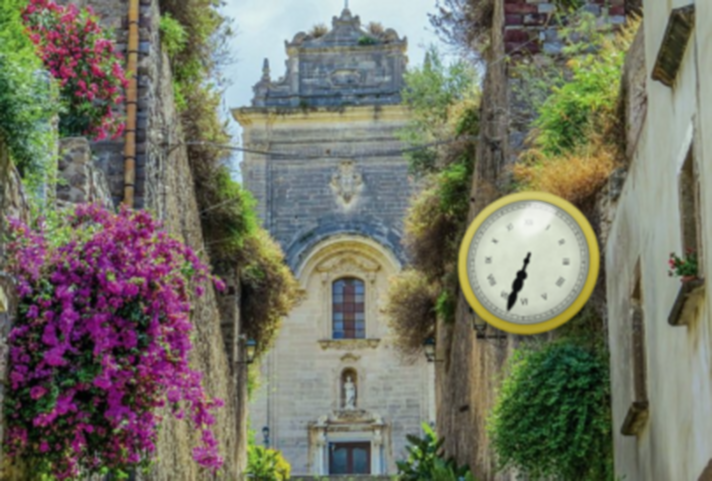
6h33
